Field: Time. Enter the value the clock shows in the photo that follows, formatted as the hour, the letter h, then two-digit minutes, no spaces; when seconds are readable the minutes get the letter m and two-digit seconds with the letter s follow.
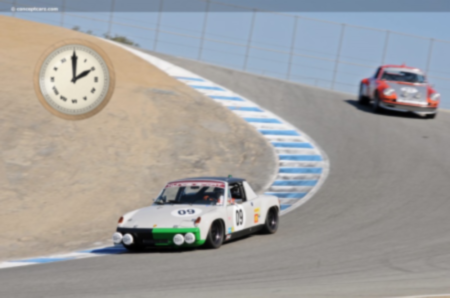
2h00
